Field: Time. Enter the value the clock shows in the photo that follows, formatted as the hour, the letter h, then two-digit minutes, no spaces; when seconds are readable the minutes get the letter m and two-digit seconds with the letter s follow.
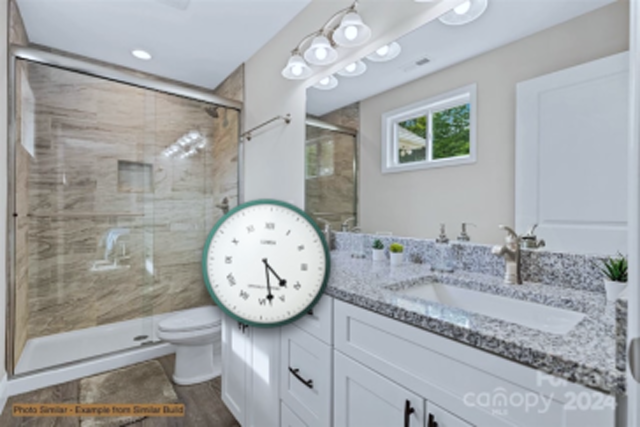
4h28
